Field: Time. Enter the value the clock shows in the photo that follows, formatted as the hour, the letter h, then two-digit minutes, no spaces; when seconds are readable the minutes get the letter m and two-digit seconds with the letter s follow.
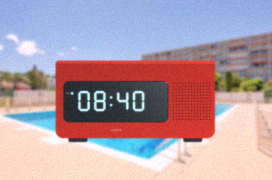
8h40
